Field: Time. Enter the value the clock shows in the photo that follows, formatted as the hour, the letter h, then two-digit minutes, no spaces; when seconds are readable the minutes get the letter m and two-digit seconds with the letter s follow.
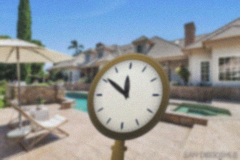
11h51
